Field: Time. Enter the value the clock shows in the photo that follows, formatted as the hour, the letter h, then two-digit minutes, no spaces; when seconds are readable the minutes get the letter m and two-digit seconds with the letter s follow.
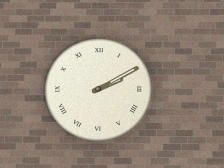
2h10
